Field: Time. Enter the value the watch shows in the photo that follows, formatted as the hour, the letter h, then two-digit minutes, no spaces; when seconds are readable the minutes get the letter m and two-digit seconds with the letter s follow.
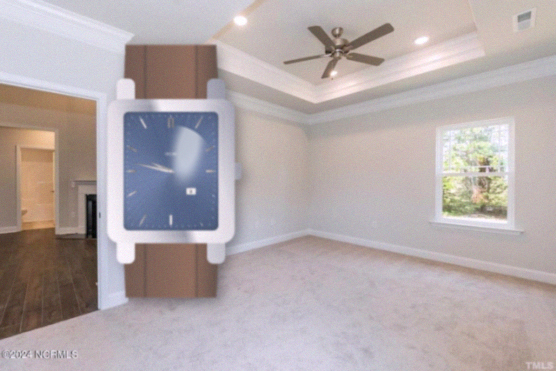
9h47
